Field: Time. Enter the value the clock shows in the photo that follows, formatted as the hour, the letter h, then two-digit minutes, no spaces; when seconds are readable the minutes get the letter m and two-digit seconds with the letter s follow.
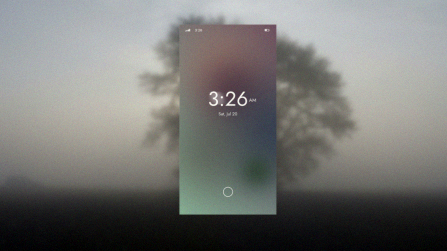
3h26
